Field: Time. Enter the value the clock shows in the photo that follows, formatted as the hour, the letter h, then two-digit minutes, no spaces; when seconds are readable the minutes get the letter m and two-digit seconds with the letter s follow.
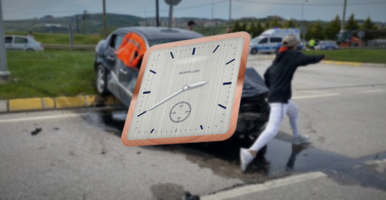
2h40
